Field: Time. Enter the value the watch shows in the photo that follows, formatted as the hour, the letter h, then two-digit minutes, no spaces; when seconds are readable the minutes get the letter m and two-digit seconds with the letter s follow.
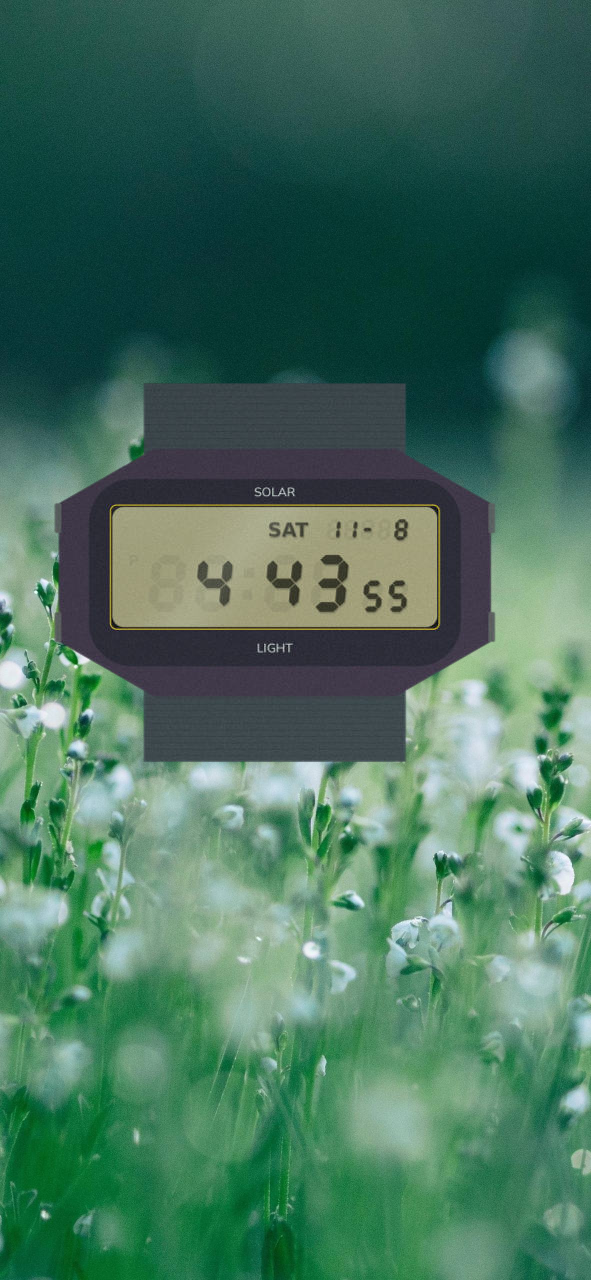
4h43m55s
